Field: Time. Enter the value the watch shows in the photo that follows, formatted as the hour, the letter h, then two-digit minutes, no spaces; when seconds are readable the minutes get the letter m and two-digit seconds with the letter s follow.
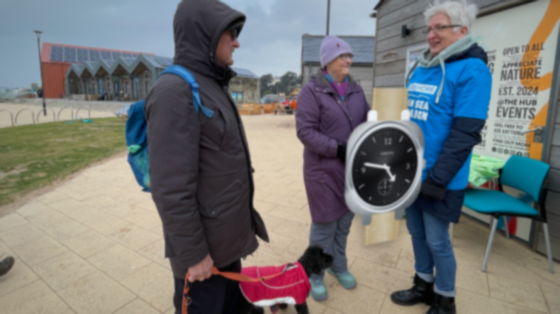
4h47
